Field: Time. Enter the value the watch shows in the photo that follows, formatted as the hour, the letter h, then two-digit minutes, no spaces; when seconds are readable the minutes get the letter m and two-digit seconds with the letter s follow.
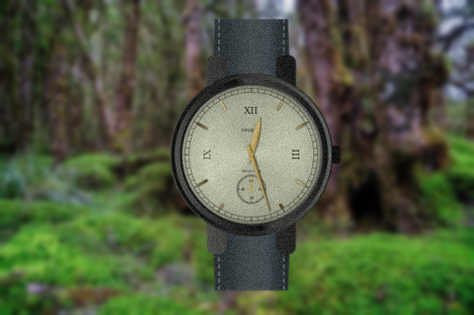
12h27
